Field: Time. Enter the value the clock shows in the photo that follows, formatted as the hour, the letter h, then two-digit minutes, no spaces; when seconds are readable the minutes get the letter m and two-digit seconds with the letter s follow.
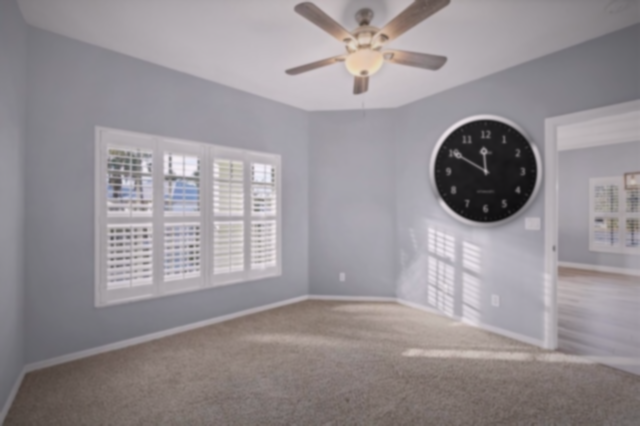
11h50
